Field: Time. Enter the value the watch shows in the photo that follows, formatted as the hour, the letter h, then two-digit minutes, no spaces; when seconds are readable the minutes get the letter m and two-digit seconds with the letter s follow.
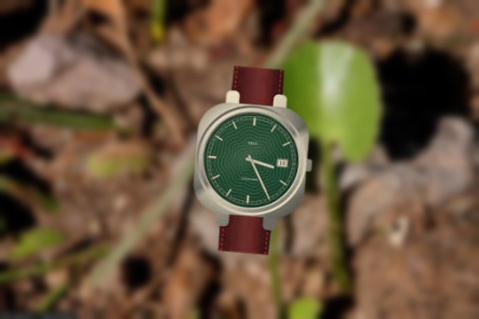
3h25
